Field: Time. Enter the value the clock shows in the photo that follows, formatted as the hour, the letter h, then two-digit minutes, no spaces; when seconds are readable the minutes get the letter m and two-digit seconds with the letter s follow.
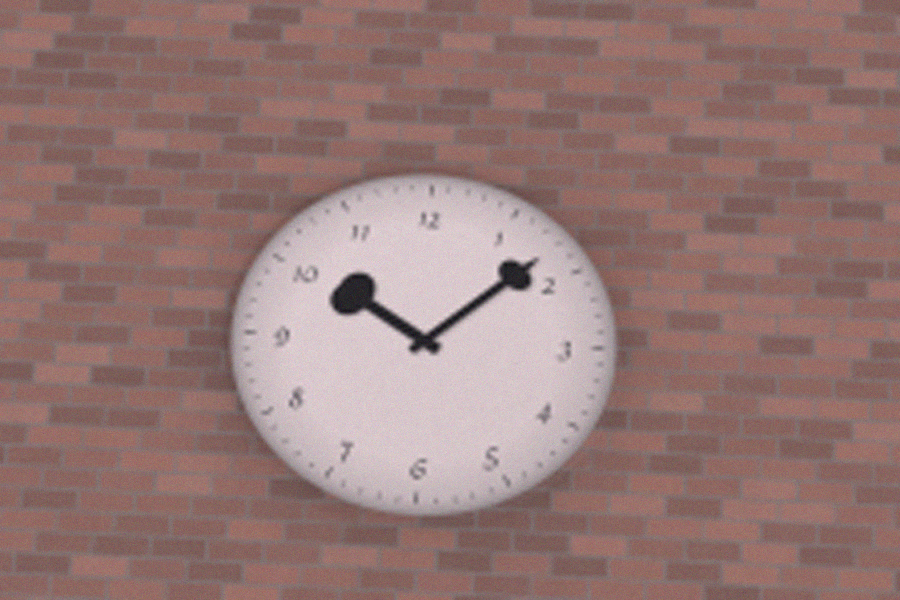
10h08
